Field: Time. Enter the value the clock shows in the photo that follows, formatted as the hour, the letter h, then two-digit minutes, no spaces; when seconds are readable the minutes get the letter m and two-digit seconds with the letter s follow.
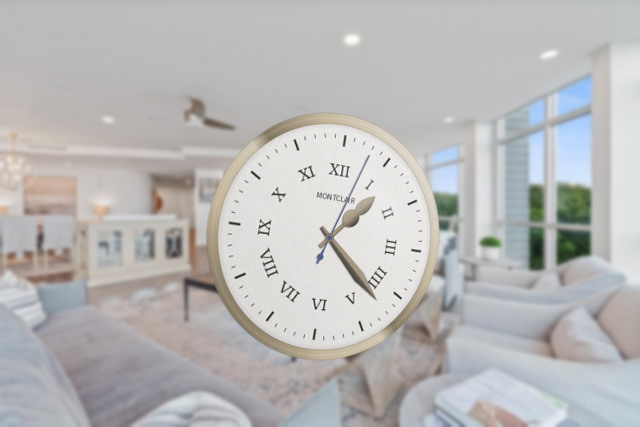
1h22m03s
